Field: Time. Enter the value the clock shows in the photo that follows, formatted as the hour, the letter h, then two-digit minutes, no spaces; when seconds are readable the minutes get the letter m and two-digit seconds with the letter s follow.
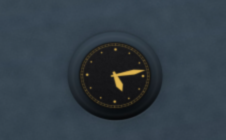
5h13
